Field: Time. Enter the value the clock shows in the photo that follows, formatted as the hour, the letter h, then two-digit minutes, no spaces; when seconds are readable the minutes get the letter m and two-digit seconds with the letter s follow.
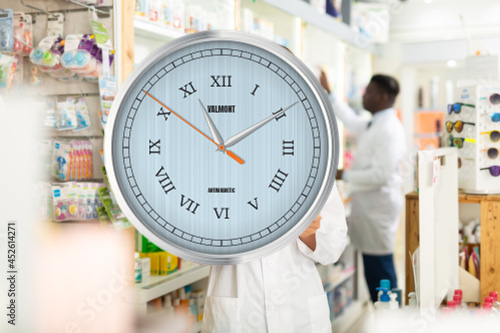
11h09m51s
